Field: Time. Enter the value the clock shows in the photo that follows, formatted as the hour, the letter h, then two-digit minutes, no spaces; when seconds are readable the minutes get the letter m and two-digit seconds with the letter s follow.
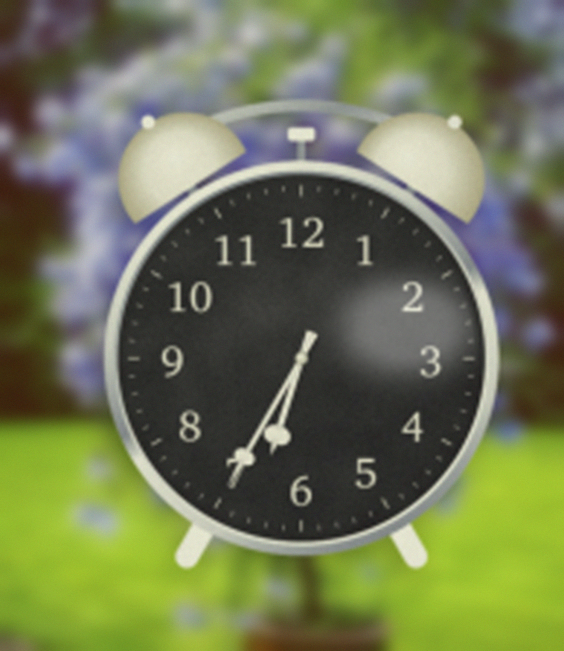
6h35
